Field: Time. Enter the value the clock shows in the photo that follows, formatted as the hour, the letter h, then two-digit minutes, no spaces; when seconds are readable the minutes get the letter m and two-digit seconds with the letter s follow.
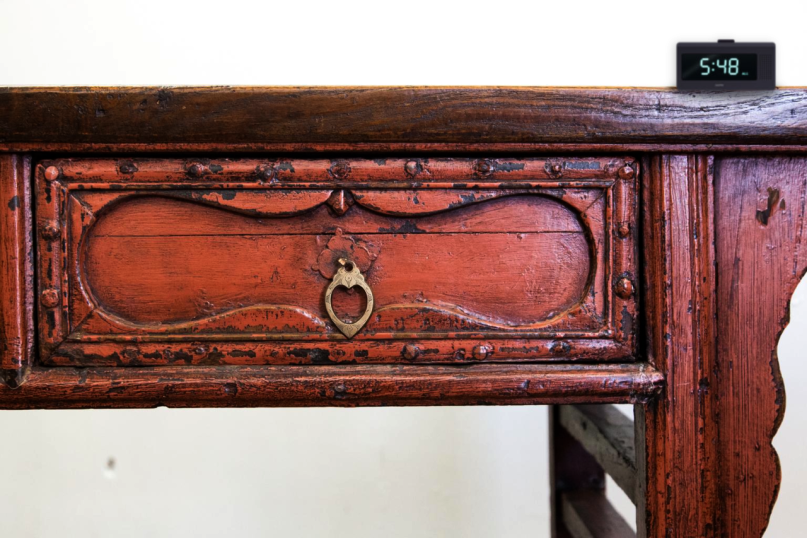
5h48
